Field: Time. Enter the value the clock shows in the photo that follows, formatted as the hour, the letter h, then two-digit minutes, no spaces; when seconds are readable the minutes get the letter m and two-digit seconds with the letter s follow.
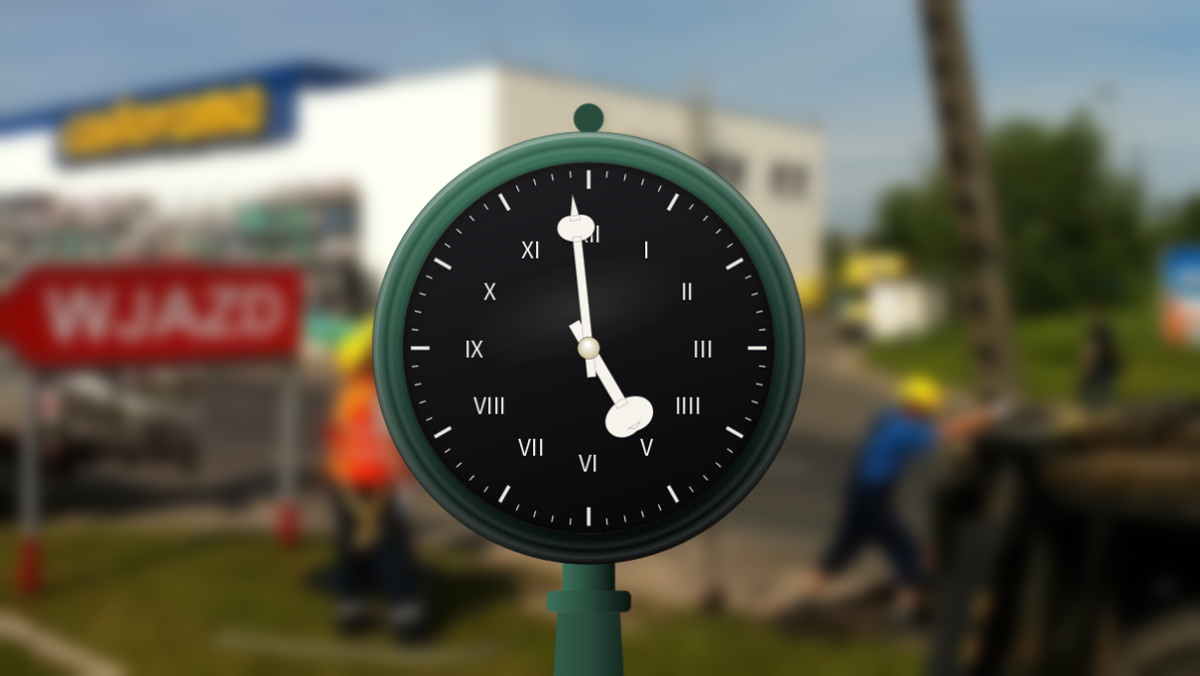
4h59
